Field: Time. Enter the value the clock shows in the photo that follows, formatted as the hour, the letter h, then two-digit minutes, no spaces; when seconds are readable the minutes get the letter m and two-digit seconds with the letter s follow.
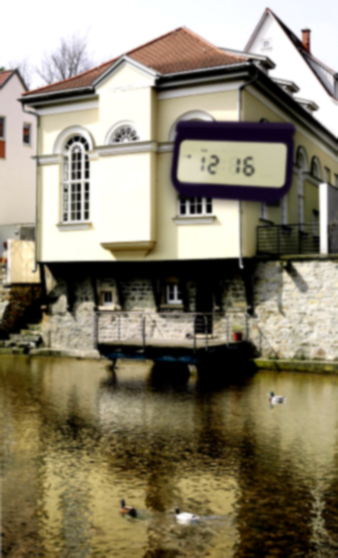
12h16
